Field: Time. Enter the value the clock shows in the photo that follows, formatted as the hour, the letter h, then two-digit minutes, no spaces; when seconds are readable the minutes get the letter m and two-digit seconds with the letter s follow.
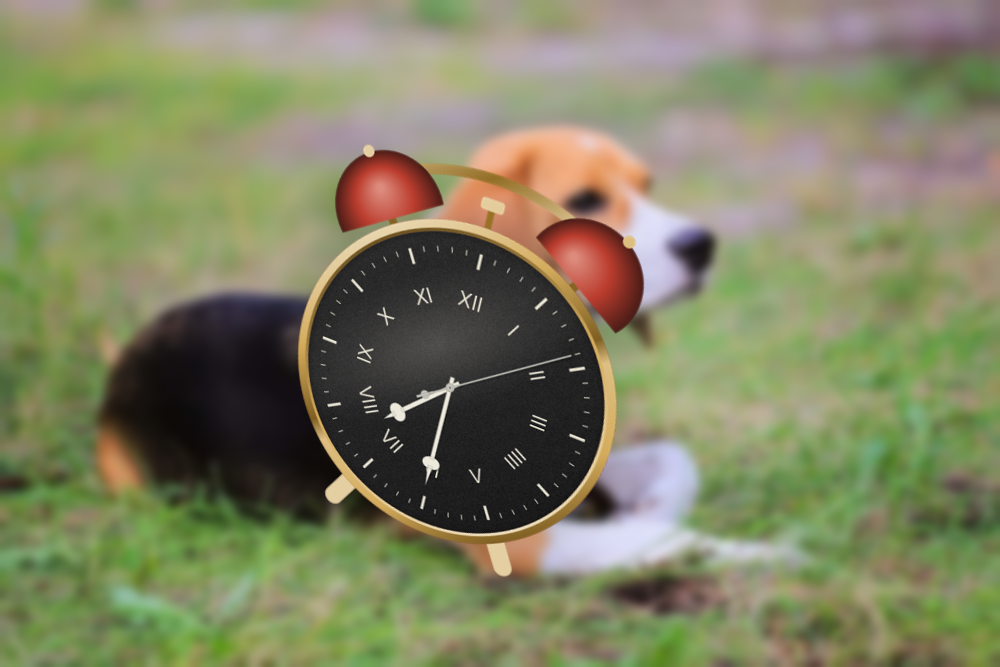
7h30m09s
